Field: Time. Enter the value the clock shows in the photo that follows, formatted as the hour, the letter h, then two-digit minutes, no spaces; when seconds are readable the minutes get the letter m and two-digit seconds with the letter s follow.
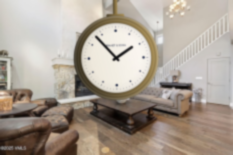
1h53
